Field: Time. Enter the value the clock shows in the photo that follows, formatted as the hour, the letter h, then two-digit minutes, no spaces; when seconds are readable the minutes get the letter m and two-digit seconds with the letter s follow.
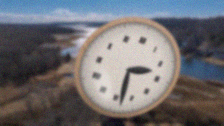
2h28
